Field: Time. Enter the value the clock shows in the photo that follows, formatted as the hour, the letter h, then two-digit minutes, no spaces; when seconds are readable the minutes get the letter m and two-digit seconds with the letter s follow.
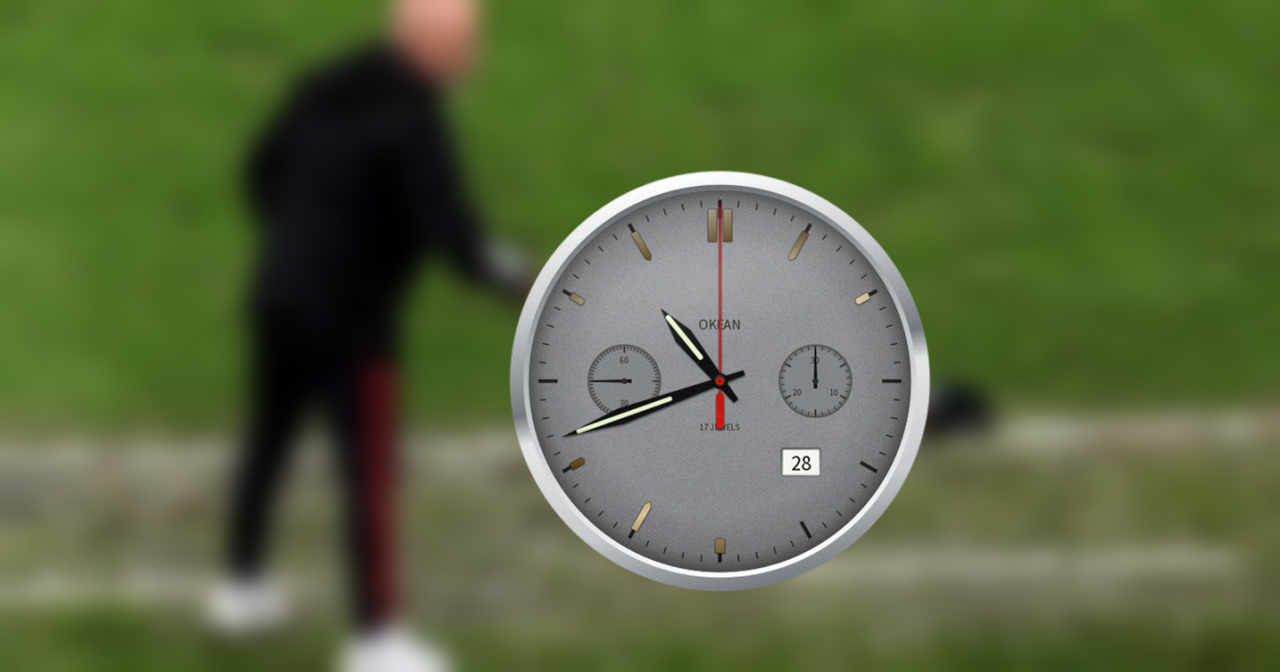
10h41m45s
